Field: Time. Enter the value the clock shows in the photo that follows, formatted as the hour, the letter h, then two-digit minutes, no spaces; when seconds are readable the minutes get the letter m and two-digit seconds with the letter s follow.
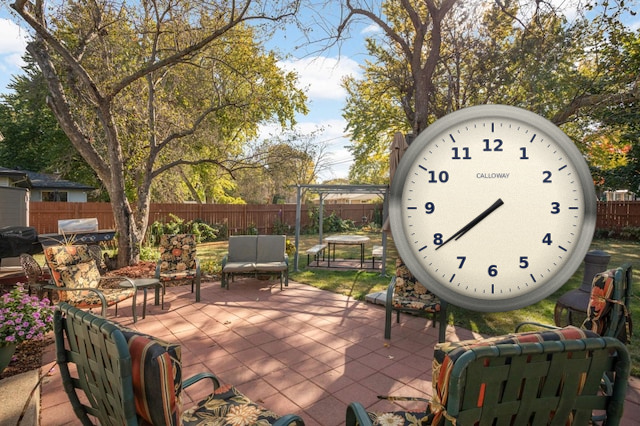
7h39
